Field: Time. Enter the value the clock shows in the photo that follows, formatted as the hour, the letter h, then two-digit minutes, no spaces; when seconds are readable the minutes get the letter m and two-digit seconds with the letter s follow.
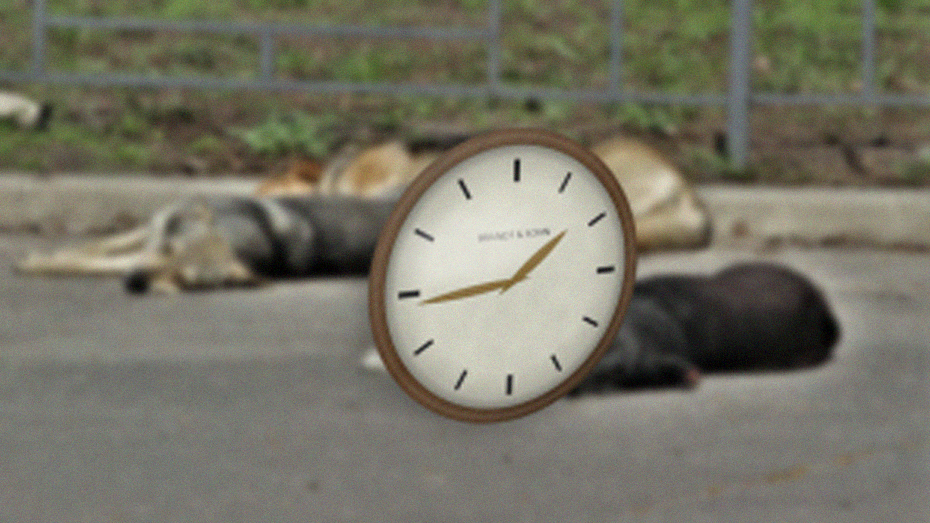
1h44
